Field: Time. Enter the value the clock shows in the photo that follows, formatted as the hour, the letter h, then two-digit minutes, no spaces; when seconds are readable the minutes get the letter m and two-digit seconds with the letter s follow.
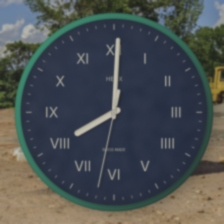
8h00m32s
